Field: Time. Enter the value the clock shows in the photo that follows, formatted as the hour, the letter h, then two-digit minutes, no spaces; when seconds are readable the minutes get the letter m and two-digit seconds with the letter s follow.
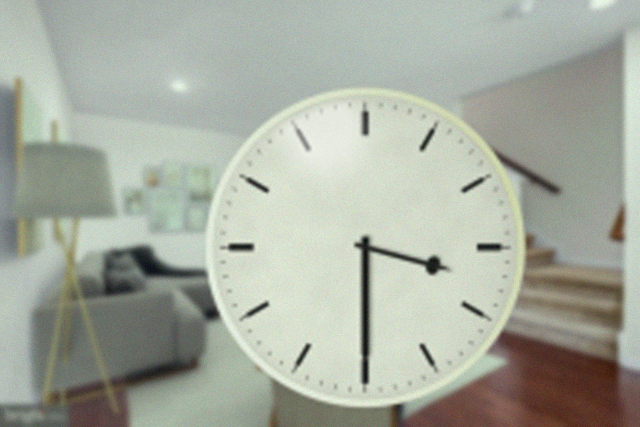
3h30
